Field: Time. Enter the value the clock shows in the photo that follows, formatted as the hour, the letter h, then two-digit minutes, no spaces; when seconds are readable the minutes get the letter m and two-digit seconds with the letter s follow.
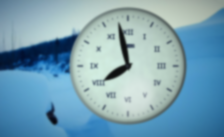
7h58
